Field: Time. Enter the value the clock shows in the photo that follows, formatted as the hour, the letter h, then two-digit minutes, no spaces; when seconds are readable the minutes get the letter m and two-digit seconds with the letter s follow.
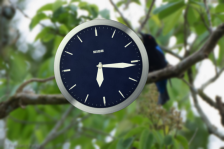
6h16
